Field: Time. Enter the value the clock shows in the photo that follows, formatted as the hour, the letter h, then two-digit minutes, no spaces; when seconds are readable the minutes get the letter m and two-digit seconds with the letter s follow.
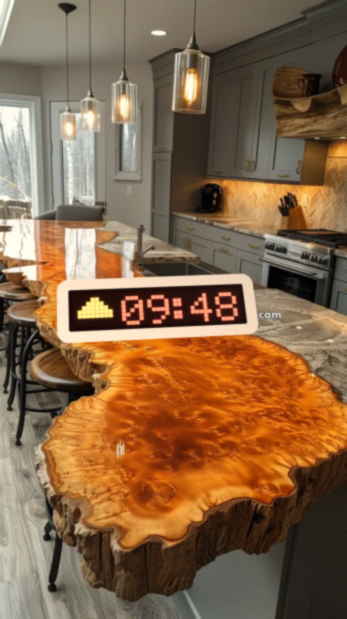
9h48
